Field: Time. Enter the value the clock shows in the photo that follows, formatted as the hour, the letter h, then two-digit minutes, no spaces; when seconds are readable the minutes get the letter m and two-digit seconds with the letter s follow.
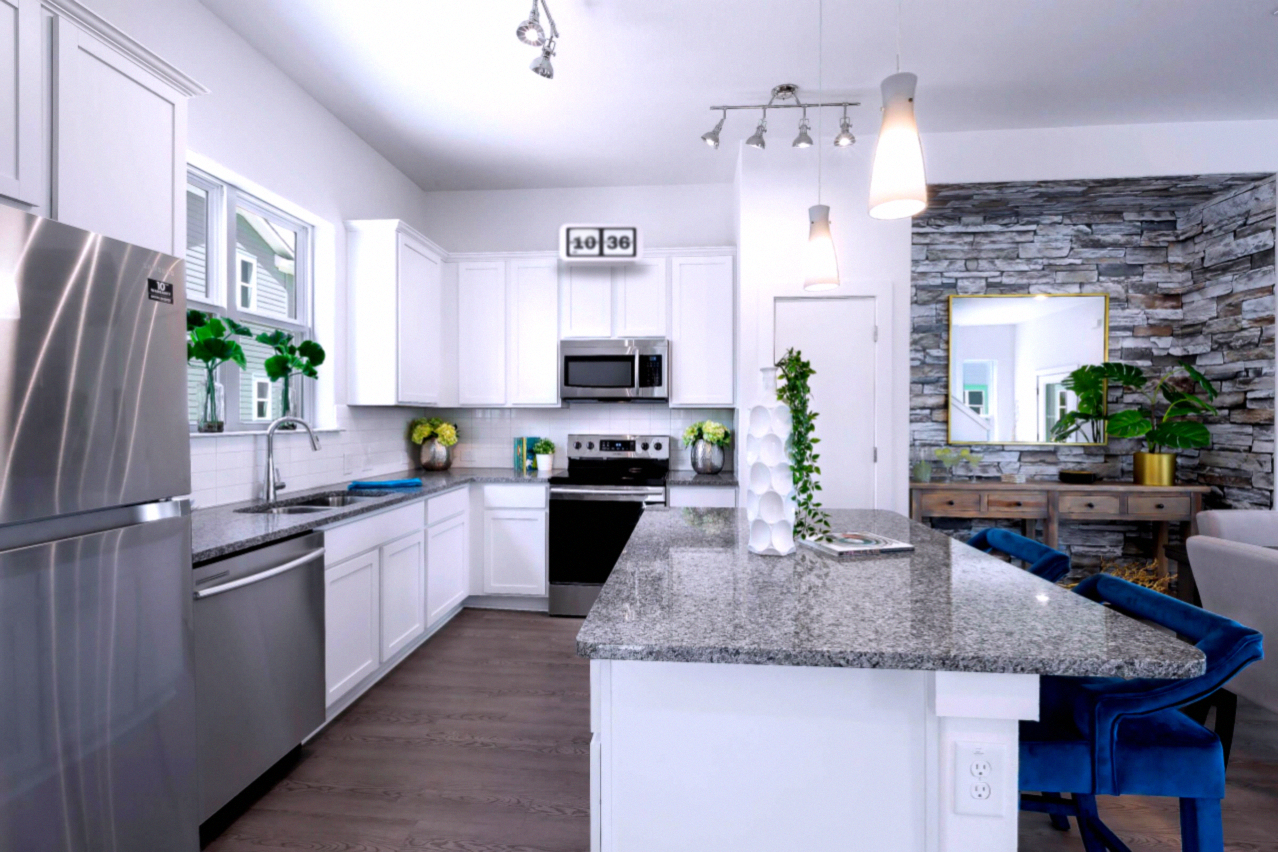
10h36
